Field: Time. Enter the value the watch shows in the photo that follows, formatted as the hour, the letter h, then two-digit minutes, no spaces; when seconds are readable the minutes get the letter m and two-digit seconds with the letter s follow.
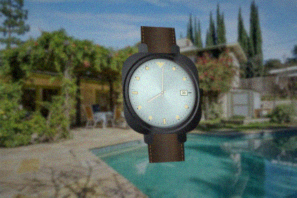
8h01
